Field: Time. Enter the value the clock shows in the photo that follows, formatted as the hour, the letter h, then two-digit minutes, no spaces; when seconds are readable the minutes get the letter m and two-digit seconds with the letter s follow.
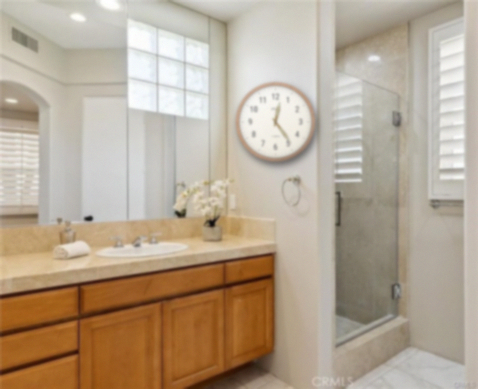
12h24
